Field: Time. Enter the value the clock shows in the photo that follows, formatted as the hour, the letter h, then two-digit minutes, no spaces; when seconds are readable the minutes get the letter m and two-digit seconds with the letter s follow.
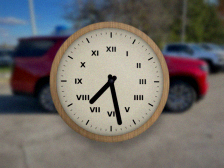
7h28
